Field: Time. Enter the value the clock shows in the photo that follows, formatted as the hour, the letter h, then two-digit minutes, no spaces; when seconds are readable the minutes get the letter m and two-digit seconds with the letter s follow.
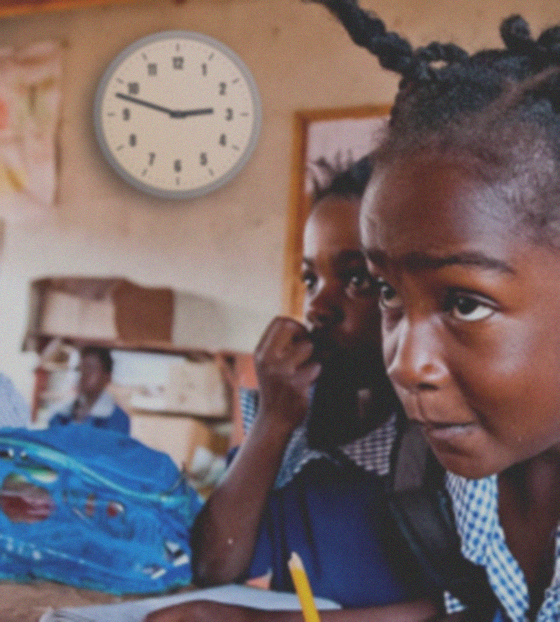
2h48
